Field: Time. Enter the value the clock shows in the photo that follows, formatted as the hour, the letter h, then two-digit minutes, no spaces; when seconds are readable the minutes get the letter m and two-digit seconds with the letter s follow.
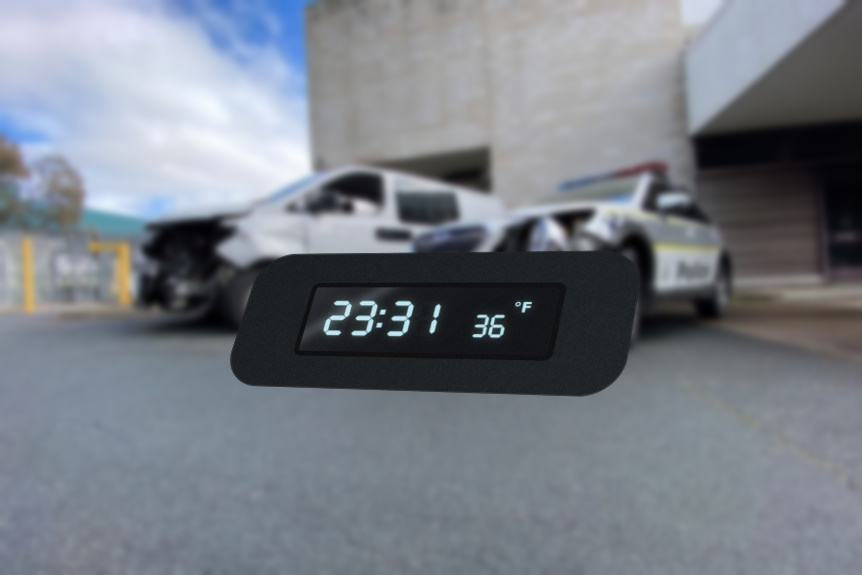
23h31
